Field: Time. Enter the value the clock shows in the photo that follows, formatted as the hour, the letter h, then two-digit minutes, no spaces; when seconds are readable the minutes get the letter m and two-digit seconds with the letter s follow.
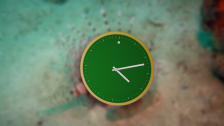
4h12
